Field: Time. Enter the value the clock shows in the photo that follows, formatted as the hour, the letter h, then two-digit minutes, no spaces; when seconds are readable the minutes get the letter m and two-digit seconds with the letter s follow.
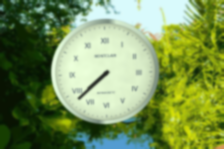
7h38
